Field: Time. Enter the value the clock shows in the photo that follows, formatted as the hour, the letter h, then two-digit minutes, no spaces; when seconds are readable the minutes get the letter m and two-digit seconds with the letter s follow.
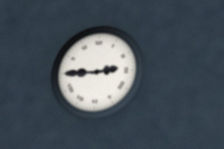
2h45
